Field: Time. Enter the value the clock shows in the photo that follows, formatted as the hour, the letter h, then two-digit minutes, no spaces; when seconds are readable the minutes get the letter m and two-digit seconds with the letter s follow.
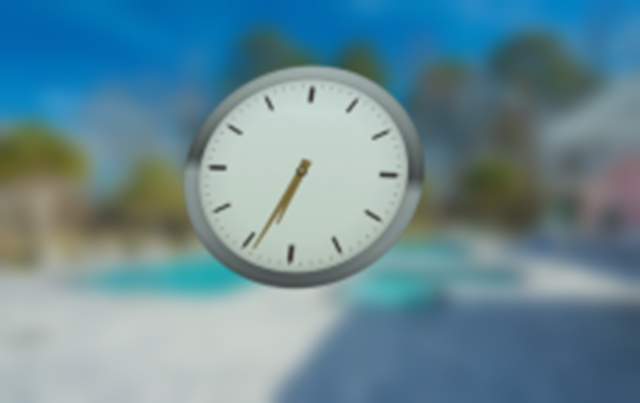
6h34
